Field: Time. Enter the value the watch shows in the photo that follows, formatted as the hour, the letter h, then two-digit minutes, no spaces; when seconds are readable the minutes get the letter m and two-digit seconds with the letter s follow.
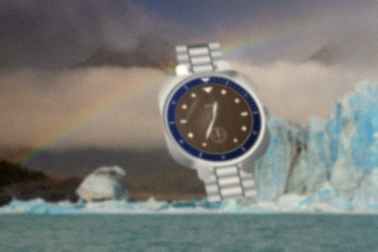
12h35
